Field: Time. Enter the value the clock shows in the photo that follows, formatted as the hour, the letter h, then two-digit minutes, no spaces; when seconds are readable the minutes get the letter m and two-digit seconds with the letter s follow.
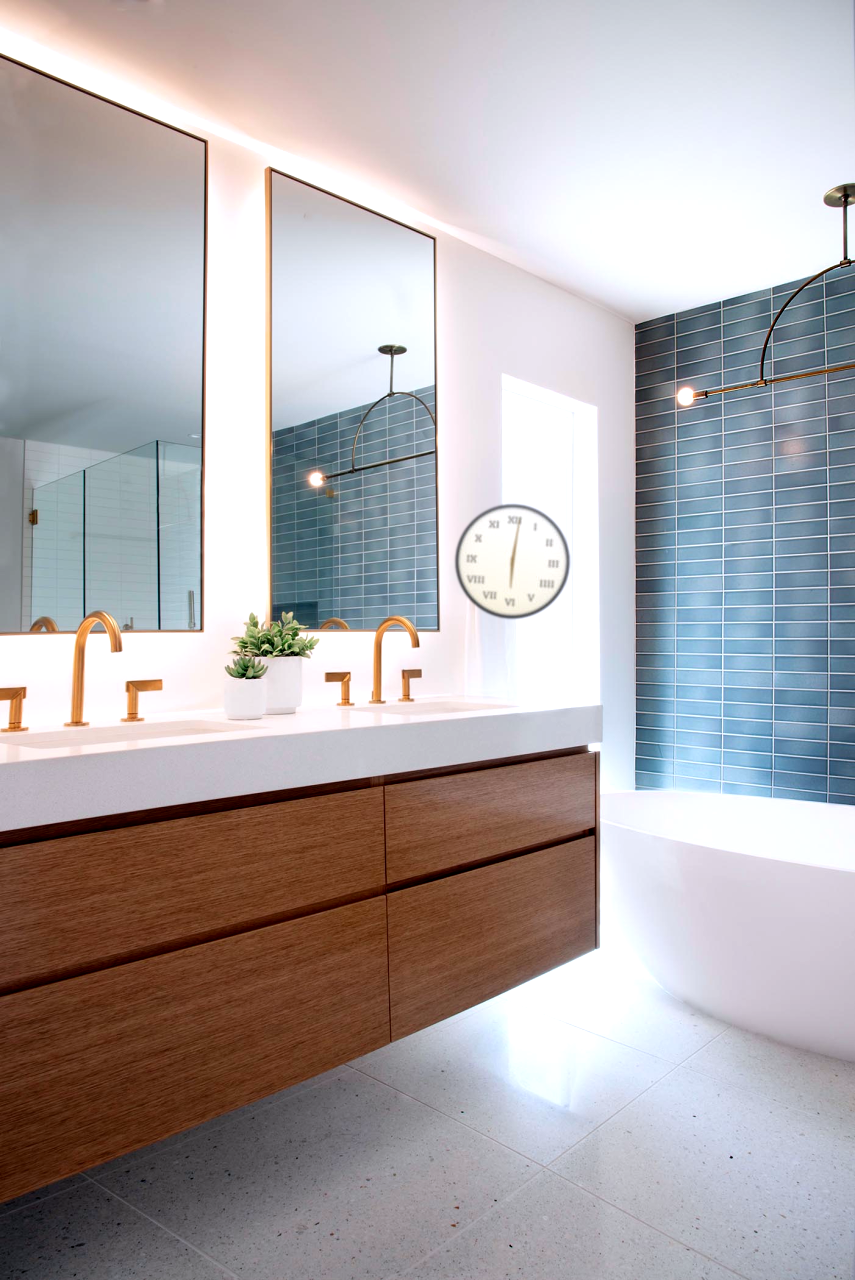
6h01
